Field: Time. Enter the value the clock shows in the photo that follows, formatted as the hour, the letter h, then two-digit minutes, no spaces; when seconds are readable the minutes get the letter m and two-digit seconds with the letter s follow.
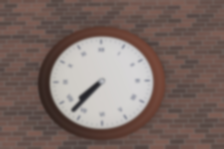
7h37
